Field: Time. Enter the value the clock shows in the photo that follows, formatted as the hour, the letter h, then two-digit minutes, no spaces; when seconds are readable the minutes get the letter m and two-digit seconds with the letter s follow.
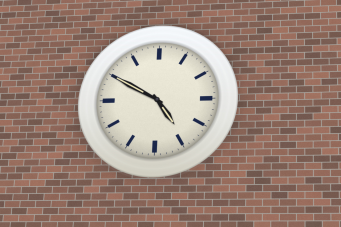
4h50
